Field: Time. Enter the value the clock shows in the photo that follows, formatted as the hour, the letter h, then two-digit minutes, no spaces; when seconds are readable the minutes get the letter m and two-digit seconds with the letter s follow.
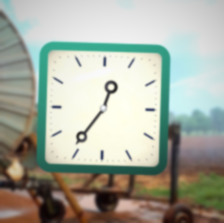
12h36
